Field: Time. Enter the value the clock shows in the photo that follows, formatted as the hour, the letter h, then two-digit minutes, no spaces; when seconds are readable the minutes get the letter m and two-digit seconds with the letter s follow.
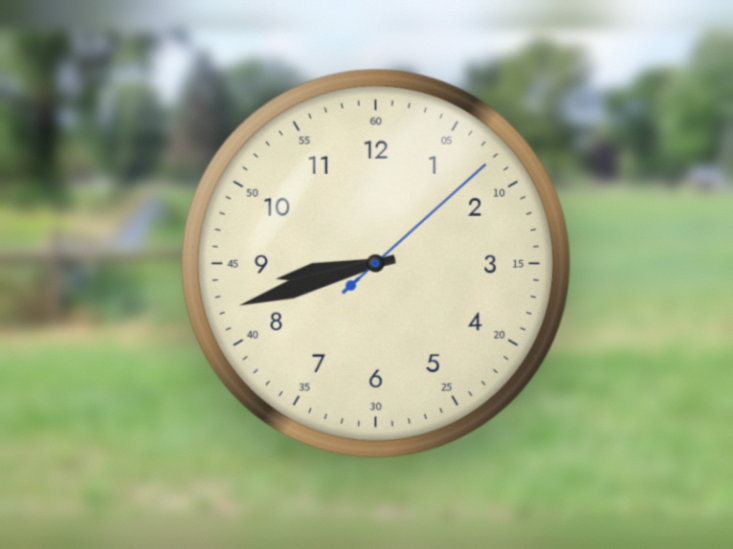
8h42m08s
